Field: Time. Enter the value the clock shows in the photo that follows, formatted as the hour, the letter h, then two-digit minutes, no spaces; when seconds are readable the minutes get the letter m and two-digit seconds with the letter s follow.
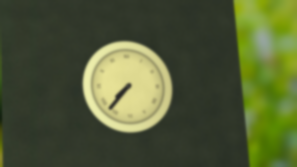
7h37
